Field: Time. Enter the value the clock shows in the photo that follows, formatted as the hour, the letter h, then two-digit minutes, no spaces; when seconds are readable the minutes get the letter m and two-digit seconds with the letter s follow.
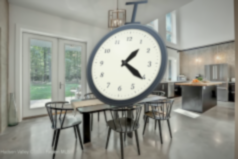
1h21
